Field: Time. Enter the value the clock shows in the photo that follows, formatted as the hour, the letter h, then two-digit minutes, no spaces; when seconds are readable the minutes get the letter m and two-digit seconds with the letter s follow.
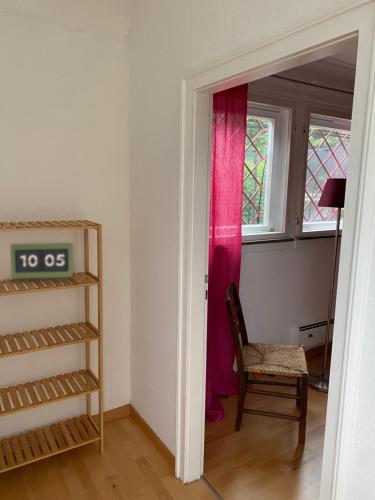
10h05
